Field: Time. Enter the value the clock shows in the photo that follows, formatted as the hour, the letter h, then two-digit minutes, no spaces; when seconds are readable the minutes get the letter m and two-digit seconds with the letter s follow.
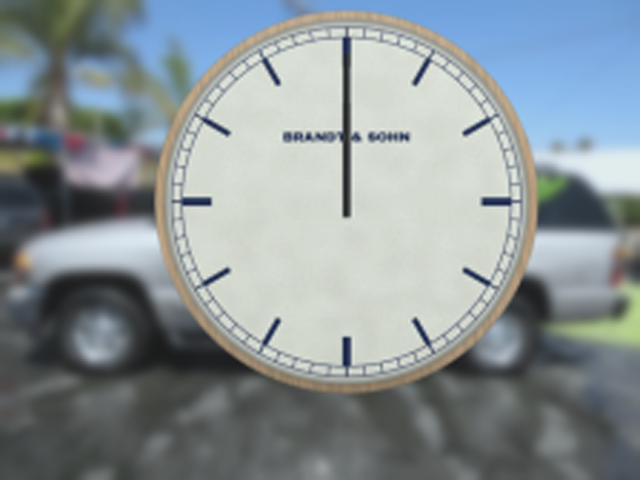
12h00
